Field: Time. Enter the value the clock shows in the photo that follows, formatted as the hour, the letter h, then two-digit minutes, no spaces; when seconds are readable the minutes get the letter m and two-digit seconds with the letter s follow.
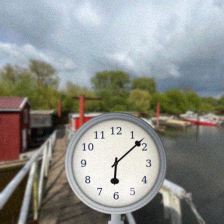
6h08
